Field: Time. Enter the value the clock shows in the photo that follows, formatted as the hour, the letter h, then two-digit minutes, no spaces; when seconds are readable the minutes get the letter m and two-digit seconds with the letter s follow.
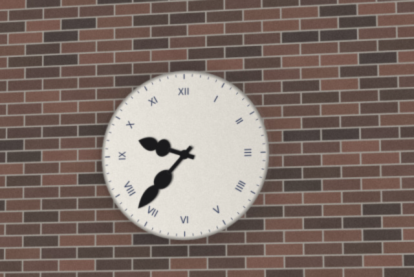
9h37
